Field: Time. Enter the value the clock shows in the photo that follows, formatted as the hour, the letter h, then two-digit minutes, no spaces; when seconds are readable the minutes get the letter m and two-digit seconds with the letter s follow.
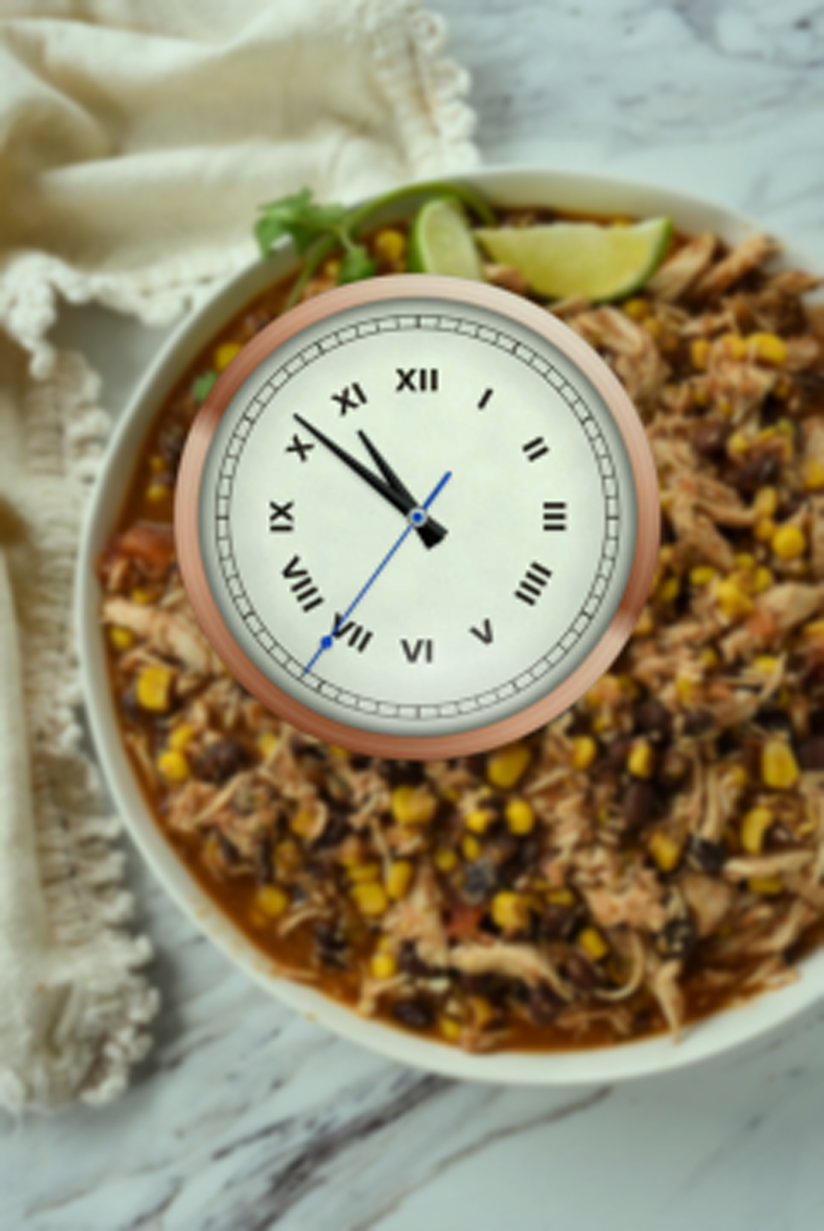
10h51m36s
